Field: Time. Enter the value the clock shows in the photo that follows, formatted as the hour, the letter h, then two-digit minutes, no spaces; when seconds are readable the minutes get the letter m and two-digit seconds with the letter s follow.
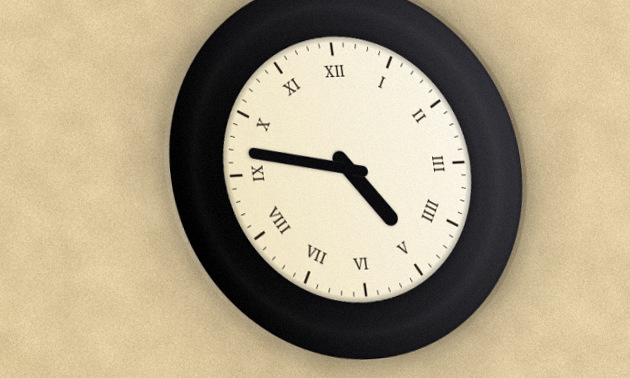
4h47
